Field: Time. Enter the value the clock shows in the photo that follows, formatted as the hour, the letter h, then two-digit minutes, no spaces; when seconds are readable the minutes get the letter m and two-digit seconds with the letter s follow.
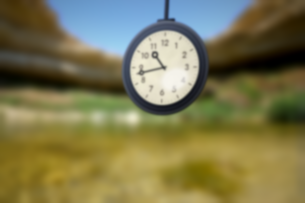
10h43
